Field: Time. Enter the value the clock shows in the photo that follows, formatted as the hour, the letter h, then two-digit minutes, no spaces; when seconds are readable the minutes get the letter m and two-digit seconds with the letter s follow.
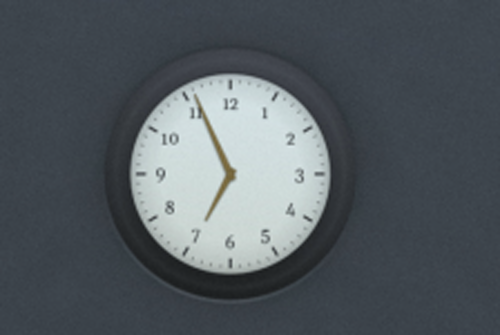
6h56
